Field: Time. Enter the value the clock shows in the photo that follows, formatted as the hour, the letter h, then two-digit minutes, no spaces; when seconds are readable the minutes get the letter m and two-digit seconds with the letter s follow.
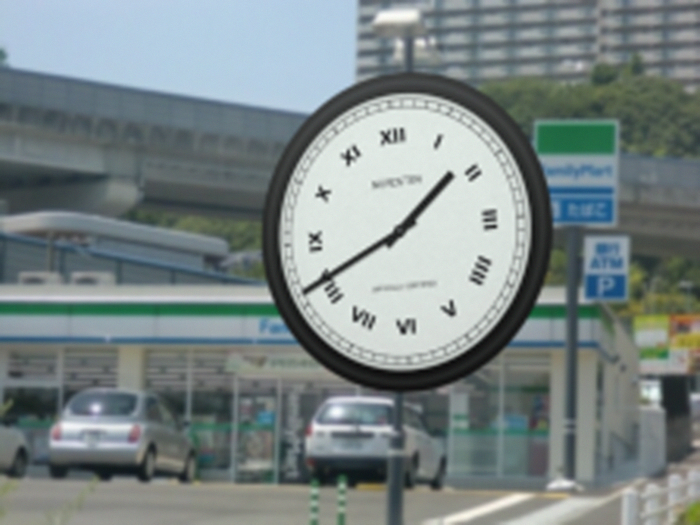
1h41
